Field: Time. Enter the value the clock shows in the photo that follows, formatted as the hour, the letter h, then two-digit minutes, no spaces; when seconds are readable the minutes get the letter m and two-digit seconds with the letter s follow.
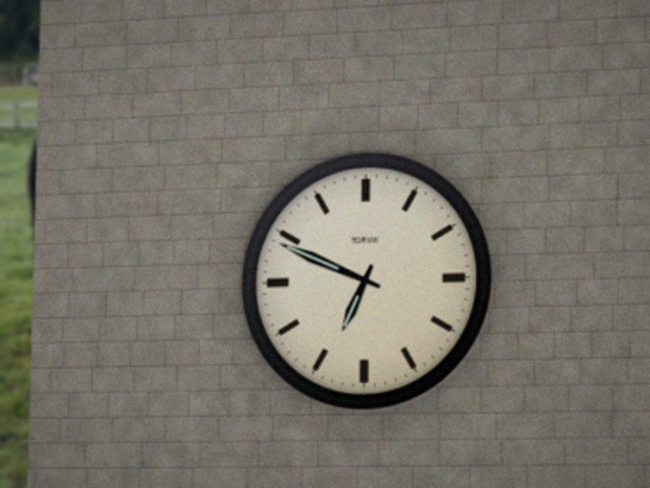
6h49
